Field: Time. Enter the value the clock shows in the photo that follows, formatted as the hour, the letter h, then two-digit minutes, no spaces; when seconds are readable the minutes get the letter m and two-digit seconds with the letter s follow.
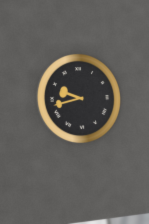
9h43
